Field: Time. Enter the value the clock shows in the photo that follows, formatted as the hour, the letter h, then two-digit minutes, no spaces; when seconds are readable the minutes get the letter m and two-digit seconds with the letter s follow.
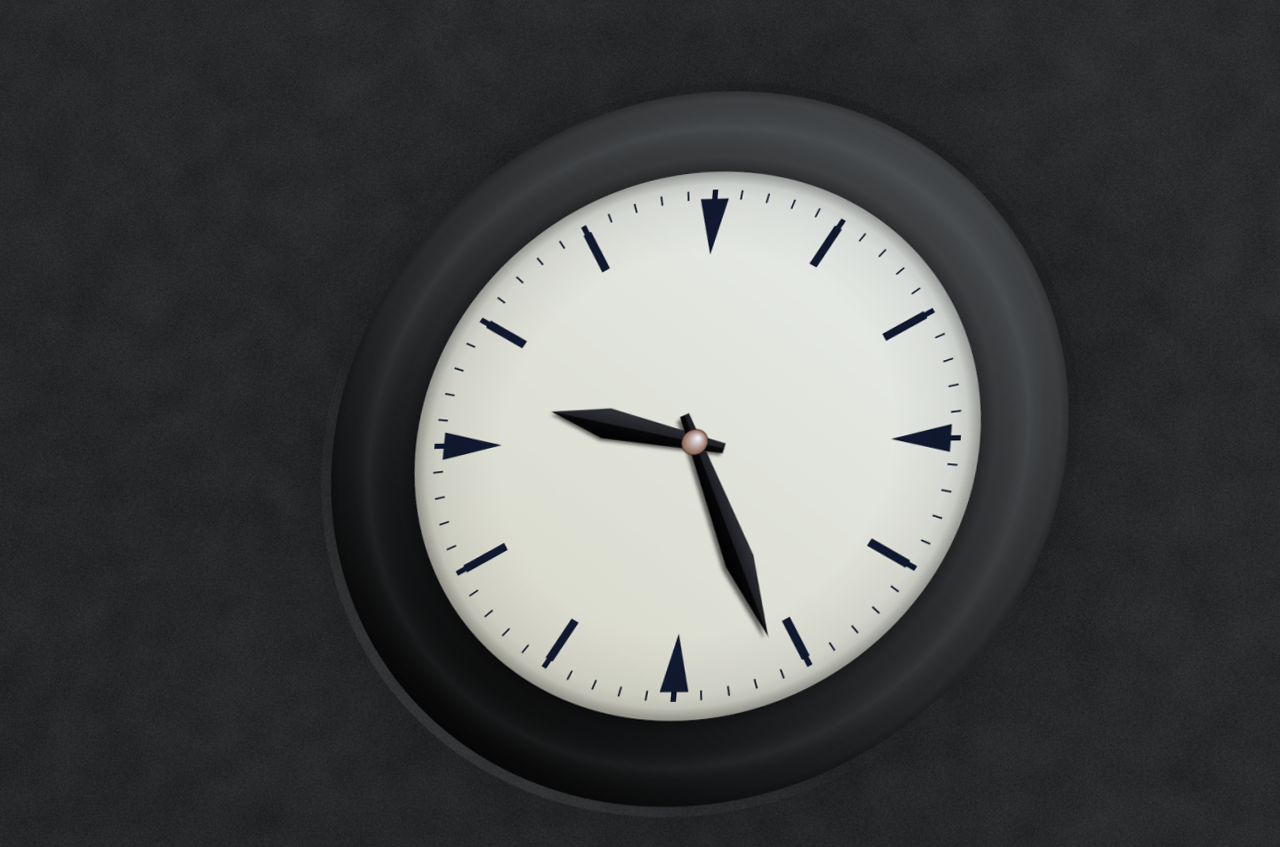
9h26
